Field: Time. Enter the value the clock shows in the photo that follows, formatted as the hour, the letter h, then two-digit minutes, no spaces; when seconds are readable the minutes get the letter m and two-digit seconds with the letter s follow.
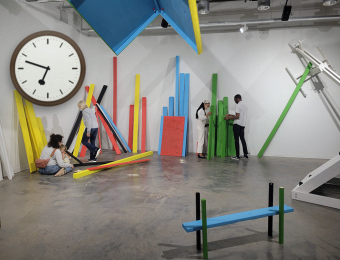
6h48
